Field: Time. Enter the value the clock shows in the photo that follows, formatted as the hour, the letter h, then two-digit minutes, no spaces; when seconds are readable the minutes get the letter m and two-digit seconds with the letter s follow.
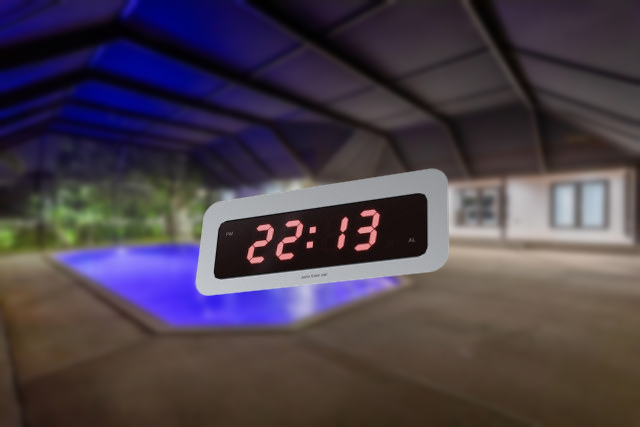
22h13
